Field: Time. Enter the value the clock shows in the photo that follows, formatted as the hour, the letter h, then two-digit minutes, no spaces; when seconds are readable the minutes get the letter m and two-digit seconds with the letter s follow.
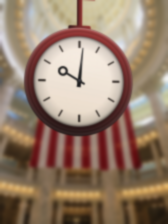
10h01
